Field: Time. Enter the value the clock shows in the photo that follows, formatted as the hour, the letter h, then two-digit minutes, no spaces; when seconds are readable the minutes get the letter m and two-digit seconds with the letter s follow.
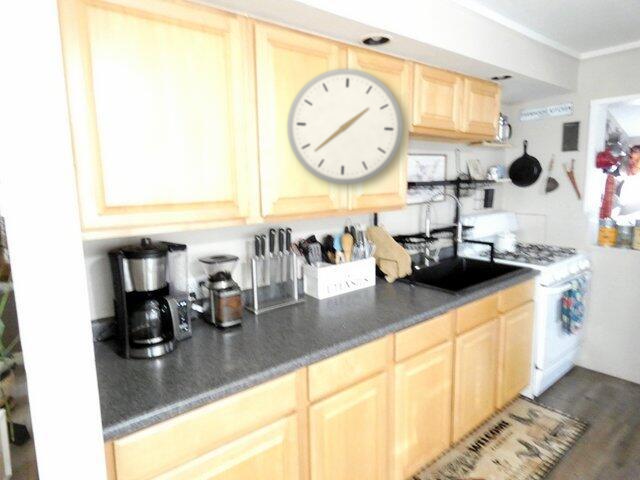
1h38
